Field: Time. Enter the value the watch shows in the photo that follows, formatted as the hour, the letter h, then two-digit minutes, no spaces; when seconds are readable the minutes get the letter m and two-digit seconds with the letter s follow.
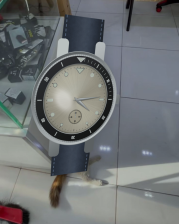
4h14
